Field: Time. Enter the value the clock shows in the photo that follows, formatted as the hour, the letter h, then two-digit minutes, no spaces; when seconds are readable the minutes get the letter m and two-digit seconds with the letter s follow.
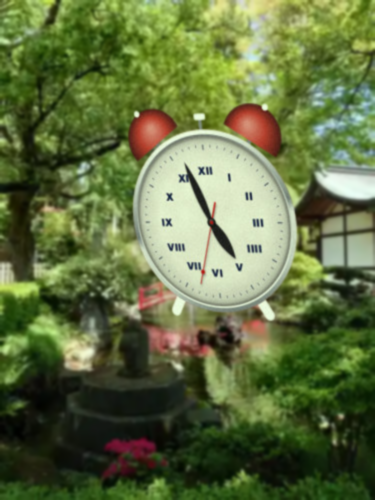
4h56m33s
